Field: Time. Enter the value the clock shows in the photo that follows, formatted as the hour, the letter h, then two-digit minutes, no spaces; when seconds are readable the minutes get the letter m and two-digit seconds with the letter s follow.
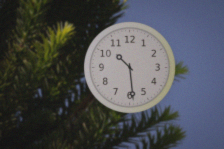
10h29
